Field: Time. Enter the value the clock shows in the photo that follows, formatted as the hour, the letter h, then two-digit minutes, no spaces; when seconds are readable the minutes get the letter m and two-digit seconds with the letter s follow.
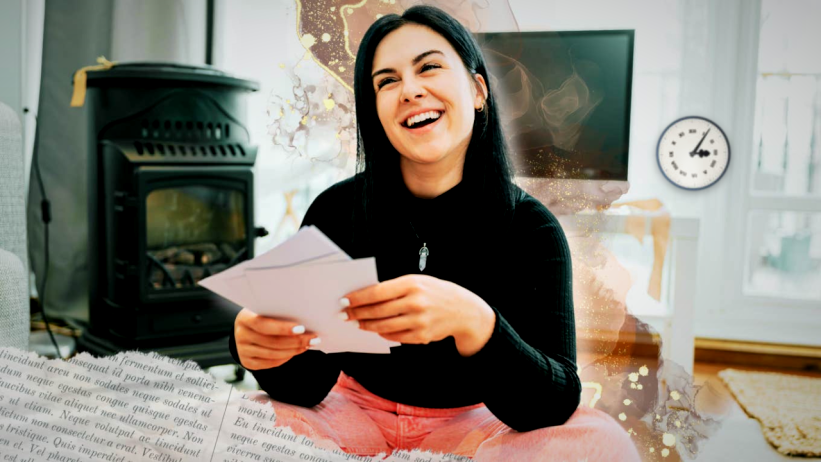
3h06
